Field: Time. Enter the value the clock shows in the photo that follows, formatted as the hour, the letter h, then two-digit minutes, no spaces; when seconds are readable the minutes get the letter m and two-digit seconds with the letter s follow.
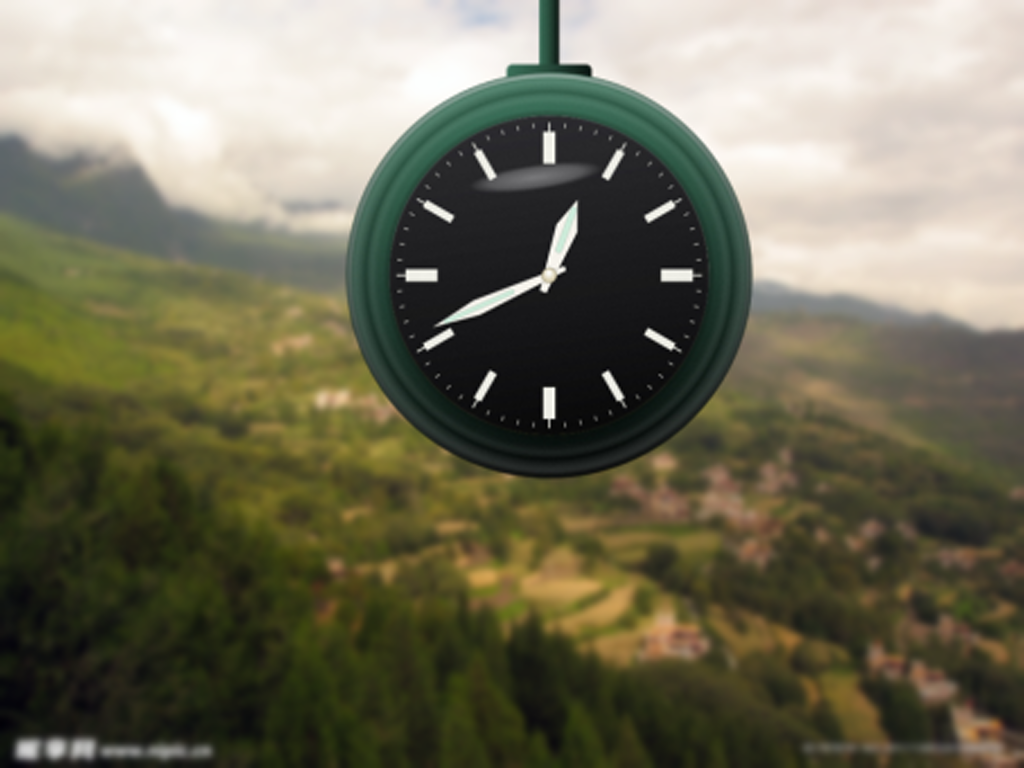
12h41
